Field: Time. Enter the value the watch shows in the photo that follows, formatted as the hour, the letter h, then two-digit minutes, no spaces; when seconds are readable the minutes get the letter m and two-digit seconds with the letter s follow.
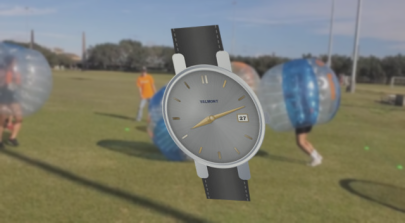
8h12
